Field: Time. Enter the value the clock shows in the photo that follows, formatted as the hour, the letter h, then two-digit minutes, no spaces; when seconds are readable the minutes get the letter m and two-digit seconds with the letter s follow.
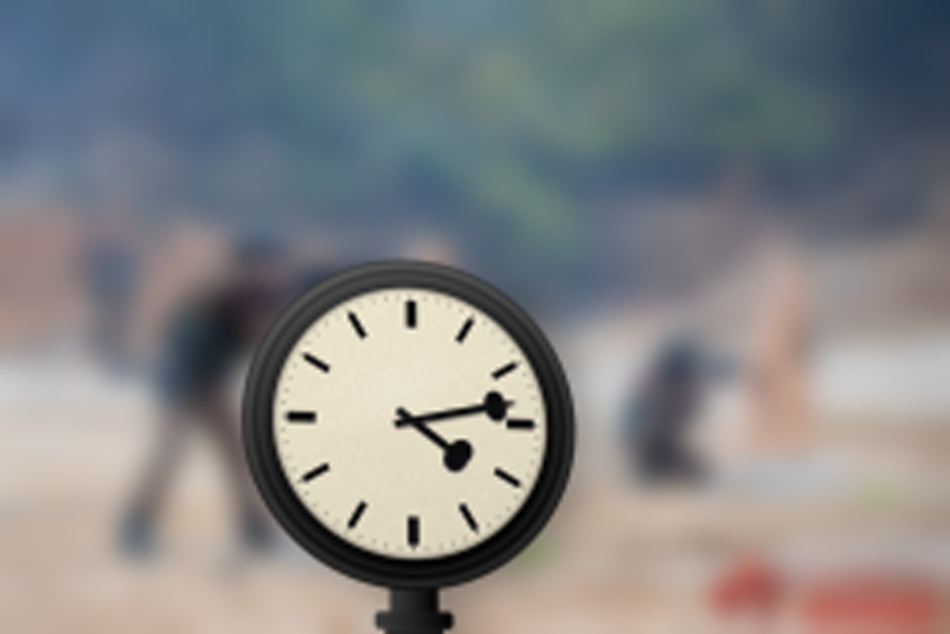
4h13
